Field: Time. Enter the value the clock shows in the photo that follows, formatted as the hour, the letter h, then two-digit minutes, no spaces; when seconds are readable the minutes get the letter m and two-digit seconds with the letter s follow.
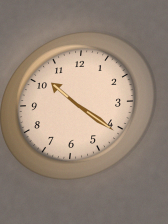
10h21
